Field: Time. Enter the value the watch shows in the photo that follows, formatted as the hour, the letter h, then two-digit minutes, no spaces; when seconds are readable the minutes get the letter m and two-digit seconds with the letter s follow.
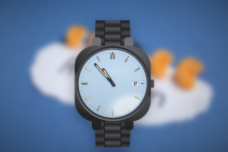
10h53
